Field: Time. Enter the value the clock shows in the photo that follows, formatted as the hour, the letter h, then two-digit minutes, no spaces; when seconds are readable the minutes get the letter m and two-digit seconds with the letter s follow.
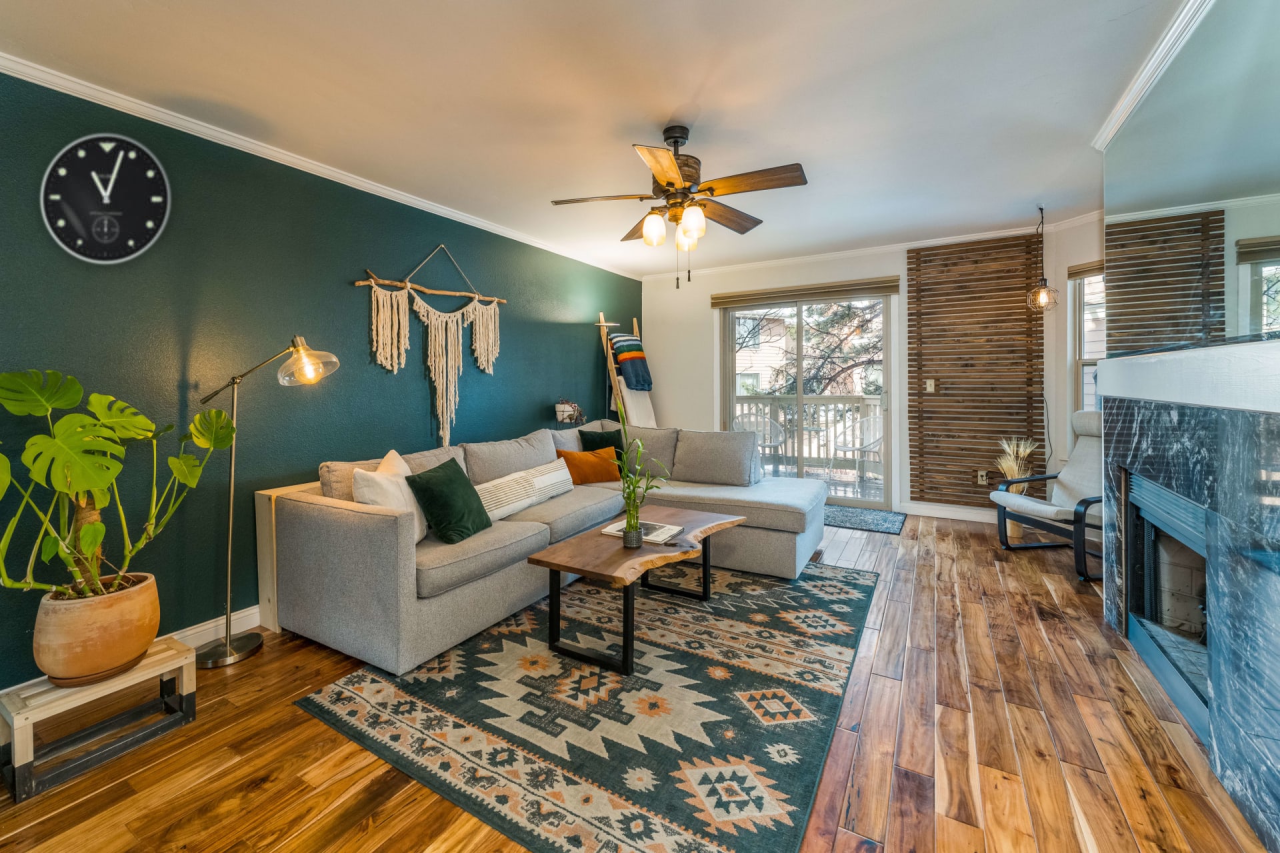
11h03
